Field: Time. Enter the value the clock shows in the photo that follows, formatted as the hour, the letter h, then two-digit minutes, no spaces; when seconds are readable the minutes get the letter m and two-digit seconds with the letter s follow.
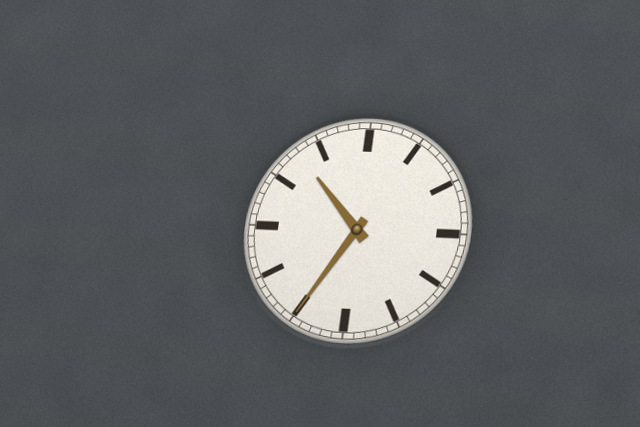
10h35
